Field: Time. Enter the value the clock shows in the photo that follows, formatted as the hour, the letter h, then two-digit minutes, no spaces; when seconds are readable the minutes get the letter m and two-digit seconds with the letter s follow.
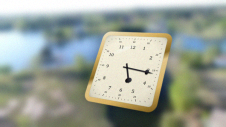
5h16
